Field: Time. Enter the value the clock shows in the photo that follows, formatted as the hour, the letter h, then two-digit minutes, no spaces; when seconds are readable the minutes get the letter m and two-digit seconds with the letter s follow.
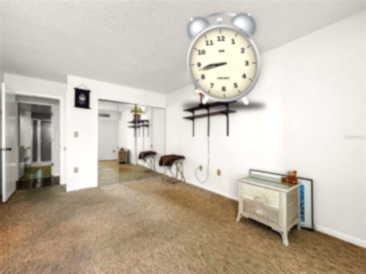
8h43
